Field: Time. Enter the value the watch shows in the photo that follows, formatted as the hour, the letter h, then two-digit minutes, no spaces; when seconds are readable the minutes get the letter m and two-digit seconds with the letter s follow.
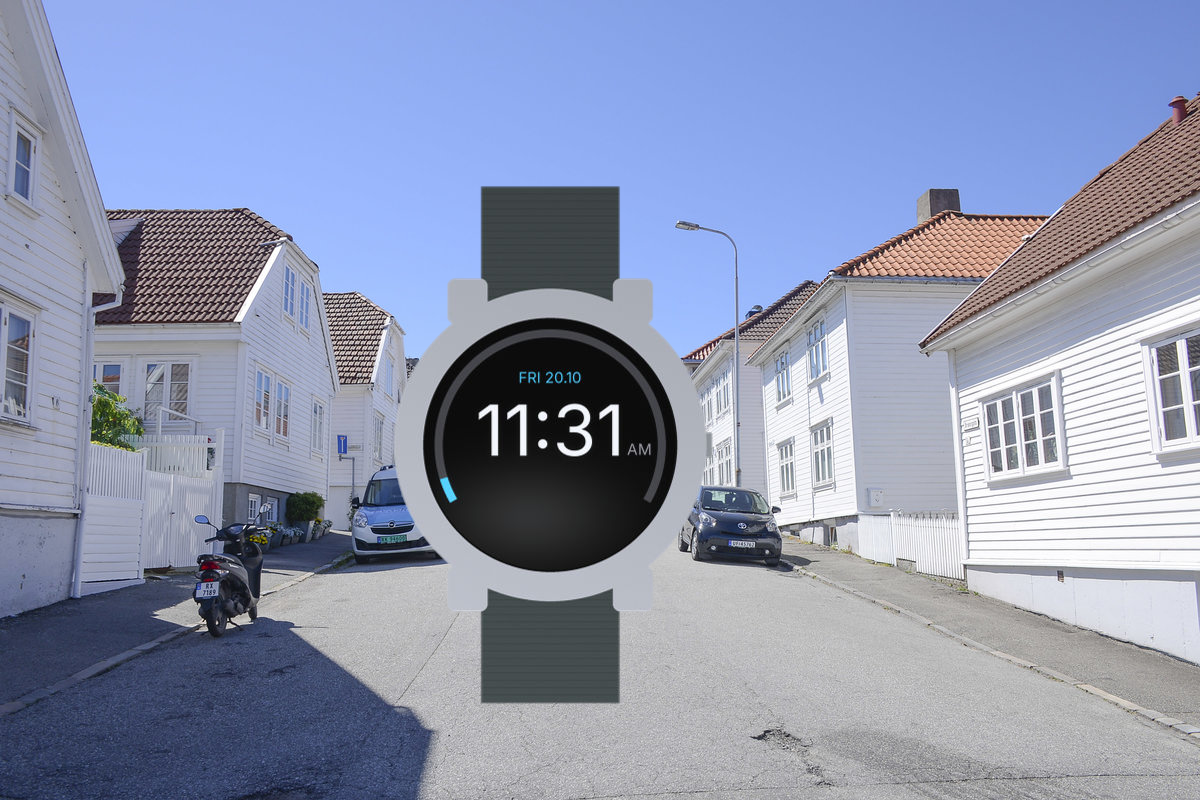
11h31
